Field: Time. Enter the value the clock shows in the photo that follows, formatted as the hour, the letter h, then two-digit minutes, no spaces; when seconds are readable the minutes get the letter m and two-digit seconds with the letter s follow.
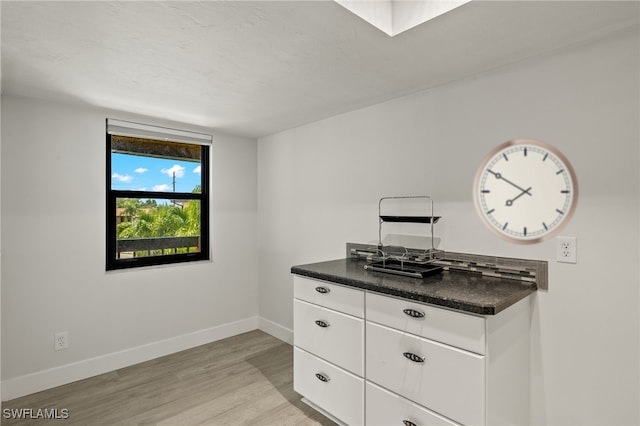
7h50
